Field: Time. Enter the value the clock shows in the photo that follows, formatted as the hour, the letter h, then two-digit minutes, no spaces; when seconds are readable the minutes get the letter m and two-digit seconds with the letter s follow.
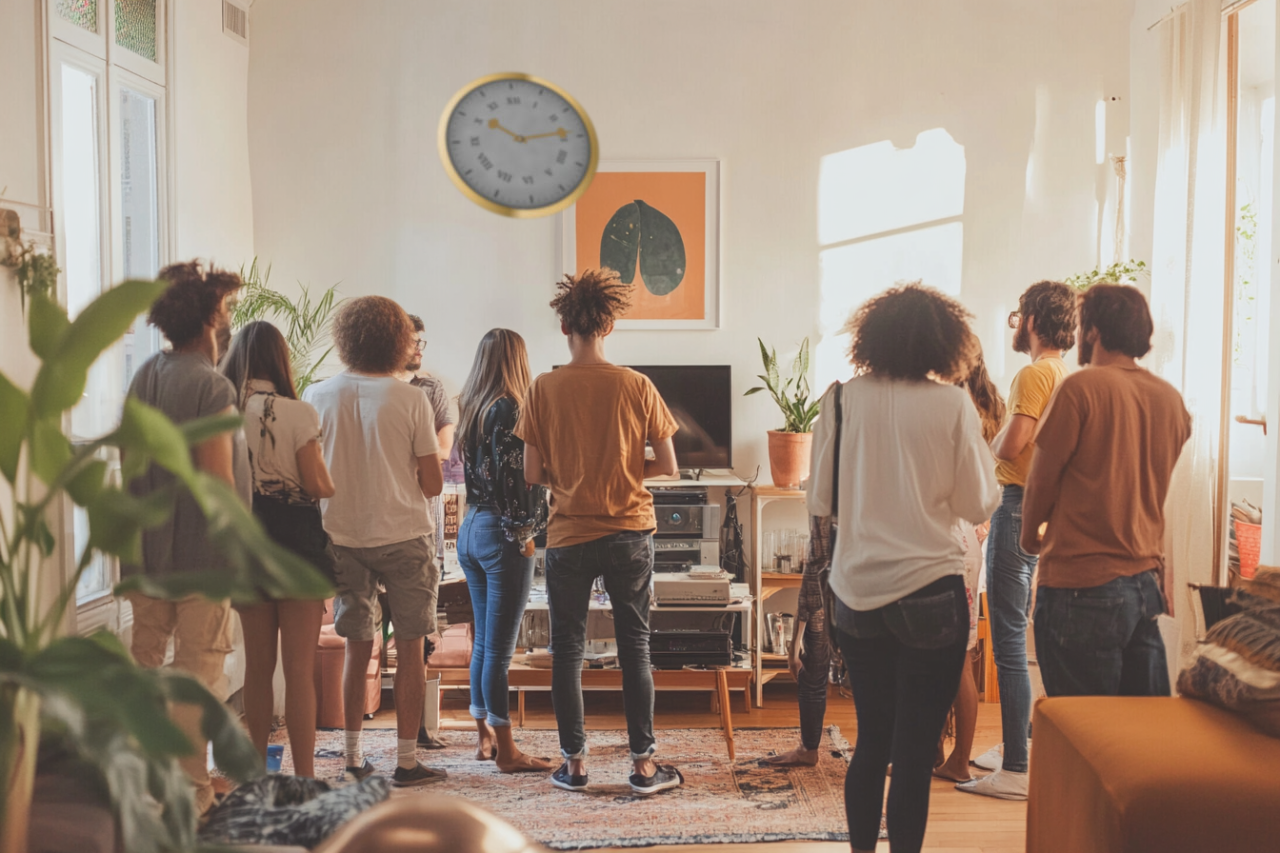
10h14
